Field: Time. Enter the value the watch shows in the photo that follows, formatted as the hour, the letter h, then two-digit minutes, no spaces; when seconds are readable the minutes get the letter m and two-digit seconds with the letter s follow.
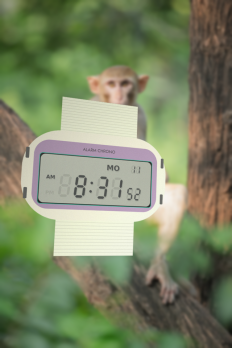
8h31m52s
